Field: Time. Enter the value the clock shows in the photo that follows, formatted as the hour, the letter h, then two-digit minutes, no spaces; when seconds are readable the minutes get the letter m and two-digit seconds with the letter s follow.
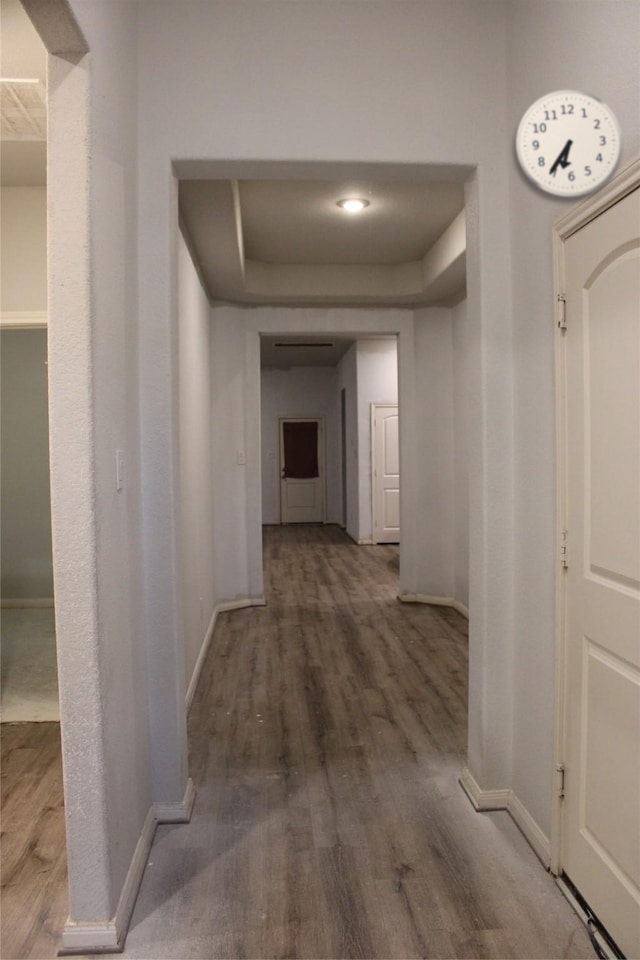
6h36
